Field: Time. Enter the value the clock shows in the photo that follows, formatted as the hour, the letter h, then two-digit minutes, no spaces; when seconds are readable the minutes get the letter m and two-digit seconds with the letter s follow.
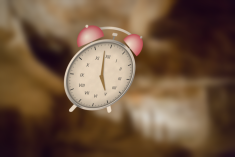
4h58
